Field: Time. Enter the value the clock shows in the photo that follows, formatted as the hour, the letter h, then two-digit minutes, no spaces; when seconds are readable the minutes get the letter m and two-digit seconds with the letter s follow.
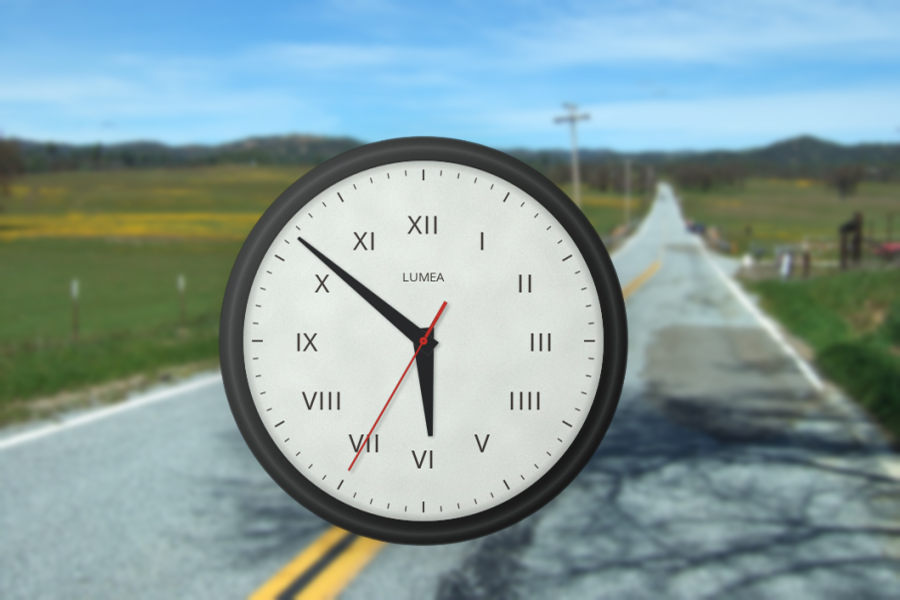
5h51m35s
